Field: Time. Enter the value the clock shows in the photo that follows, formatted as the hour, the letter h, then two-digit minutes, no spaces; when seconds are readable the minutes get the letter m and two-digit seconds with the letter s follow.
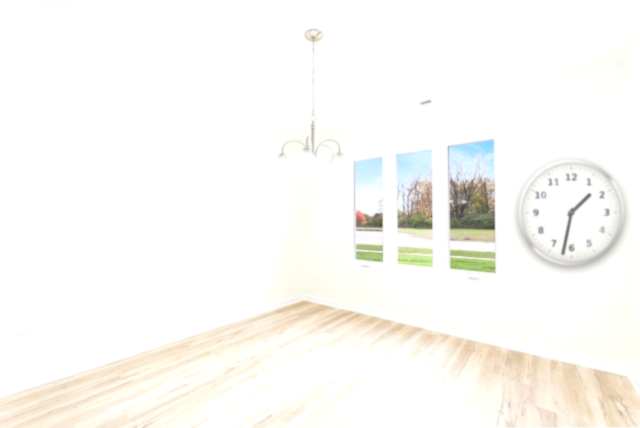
1h32
